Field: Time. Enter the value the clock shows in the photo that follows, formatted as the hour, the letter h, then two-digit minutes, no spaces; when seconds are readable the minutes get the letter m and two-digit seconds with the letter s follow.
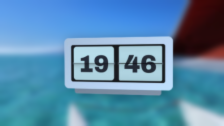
19h46
